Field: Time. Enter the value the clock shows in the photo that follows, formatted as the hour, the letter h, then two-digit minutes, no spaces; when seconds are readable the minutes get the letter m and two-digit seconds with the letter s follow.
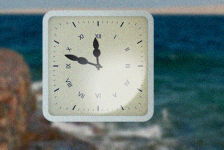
11h48
